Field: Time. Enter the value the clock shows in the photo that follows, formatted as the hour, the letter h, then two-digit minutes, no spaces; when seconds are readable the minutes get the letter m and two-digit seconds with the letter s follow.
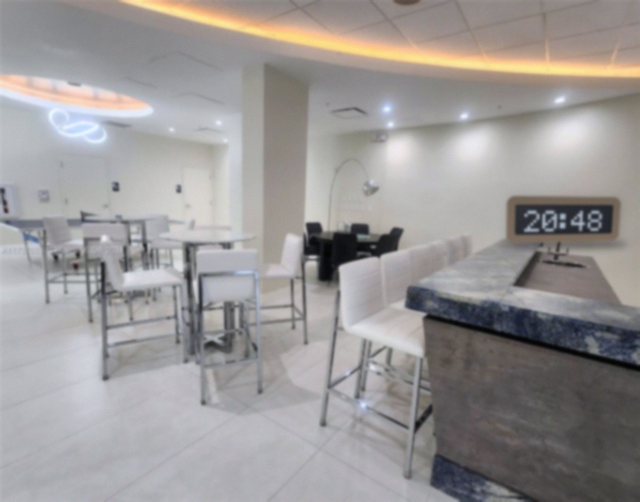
20h48
